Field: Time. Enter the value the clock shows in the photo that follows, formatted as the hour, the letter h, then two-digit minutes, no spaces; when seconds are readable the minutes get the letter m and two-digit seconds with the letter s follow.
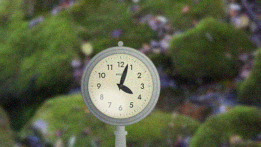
4h03
